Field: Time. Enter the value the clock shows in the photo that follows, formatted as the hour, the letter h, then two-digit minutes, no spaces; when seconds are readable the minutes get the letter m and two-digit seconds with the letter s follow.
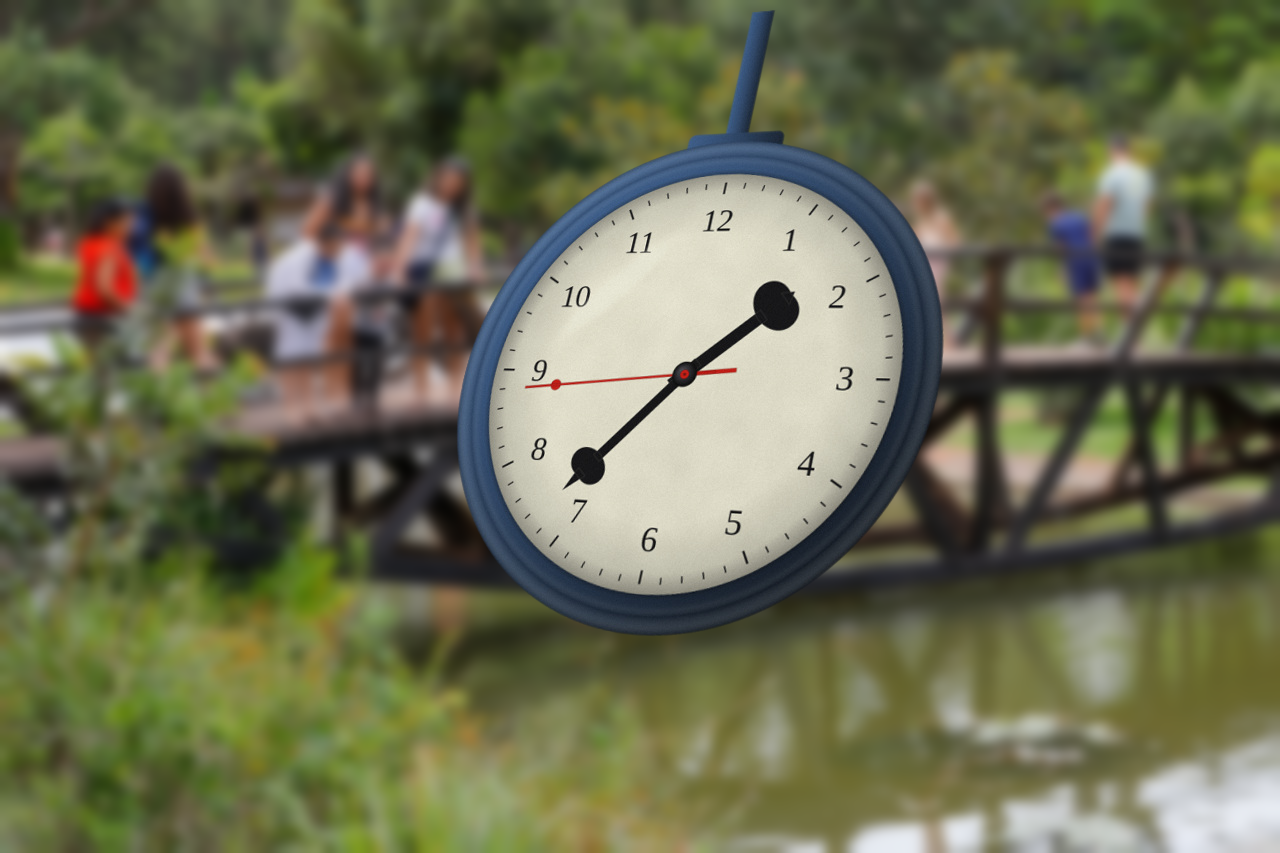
1h36m44s
